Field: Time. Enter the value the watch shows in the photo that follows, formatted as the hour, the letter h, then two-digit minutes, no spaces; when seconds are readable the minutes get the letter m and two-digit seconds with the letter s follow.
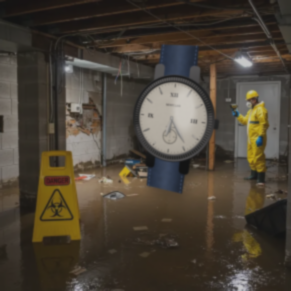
6h24
